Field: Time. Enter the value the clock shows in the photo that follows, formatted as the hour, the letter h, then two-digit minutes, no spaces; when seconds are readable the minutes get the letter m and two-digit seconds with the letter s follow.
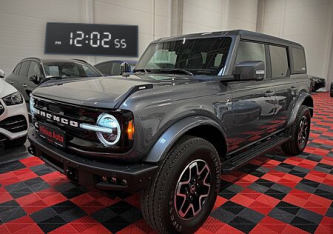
12h02m55s
